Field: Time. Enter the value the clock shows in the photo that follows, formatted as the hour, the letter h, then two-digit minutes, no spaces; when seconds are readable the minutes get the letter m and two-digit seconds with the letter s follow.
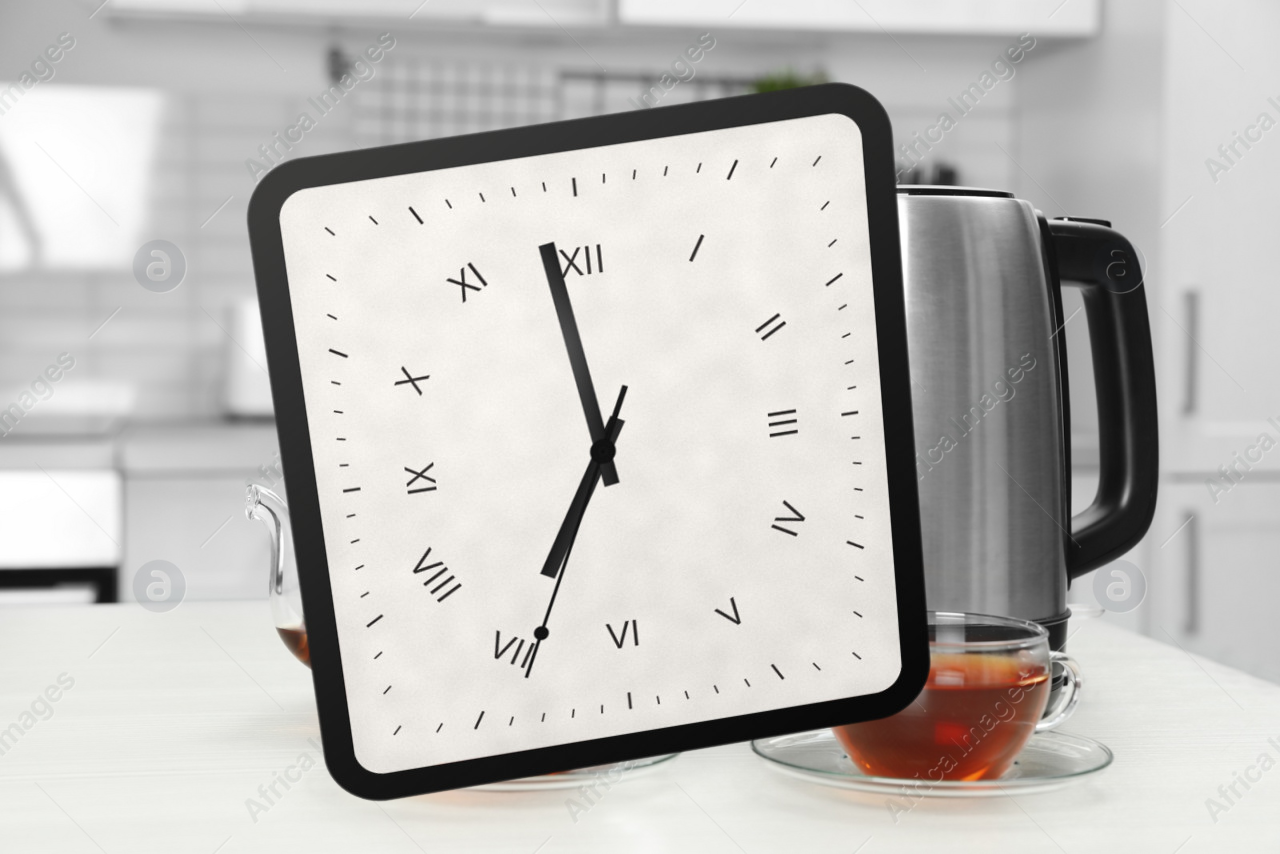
6h58m34s
